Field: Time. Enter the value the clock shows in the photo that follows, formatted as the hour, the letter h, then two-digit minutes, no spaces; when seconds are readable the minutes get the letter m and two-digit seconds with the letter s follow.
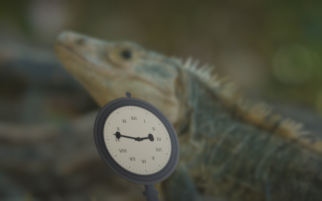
2h47
